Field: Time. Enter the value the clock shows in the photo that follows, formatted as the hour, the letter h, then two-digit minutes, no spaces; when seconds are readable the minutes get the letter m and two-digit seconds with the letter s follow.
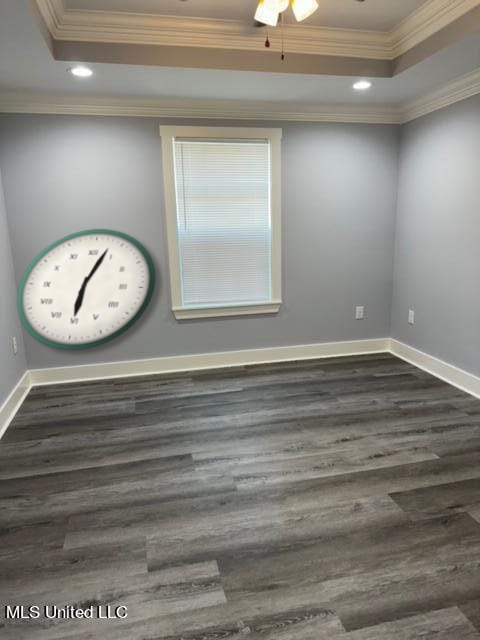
6h03
